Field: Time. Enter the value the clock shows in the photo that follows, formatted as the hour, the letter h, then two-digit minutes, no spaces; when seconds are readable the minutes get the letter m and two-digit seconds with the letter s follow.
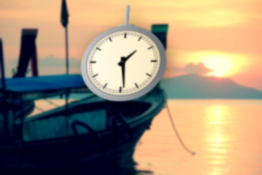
1h29
